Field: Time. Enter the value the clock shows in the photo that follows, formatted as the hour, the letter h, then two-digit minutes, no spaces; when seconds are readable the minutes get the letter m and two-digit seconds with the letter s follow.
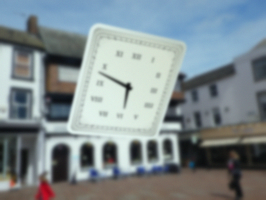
5h48
